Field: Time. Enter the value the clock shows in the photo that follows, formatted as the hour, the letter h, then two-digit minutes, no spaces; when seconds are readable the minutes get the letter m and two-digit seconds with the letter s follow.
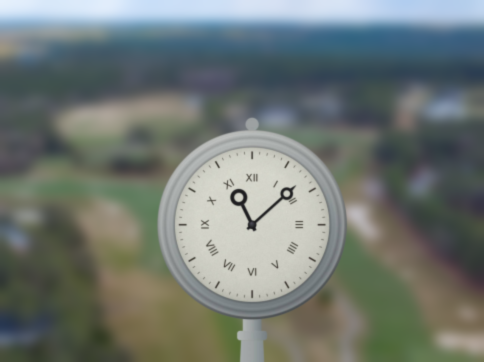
11h08
